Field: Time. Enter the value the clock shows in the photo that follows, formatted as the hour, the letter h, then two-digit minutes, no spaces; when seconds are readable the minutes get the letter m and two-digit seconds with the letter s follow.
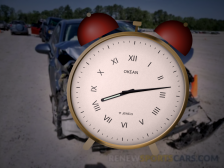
8h13
